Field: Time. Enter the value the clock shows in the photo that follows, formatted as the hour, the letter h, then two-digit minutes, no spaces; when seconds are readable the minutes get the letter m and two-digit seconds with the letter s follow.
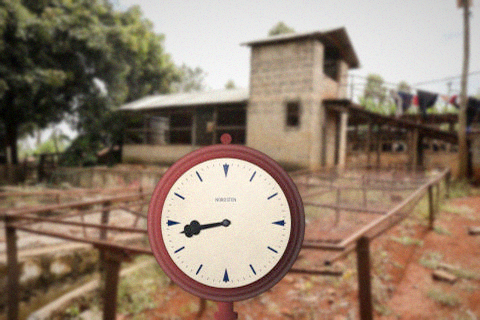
8h43
